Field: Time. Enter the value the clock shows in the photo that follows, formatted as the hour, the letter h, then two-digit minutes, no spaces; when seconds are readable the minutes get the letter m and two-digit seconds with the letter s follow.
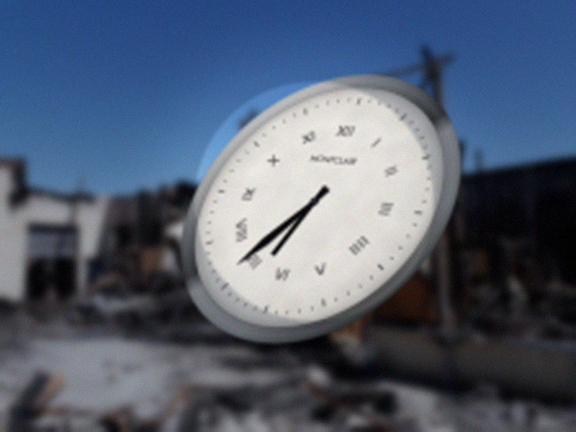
6h36
